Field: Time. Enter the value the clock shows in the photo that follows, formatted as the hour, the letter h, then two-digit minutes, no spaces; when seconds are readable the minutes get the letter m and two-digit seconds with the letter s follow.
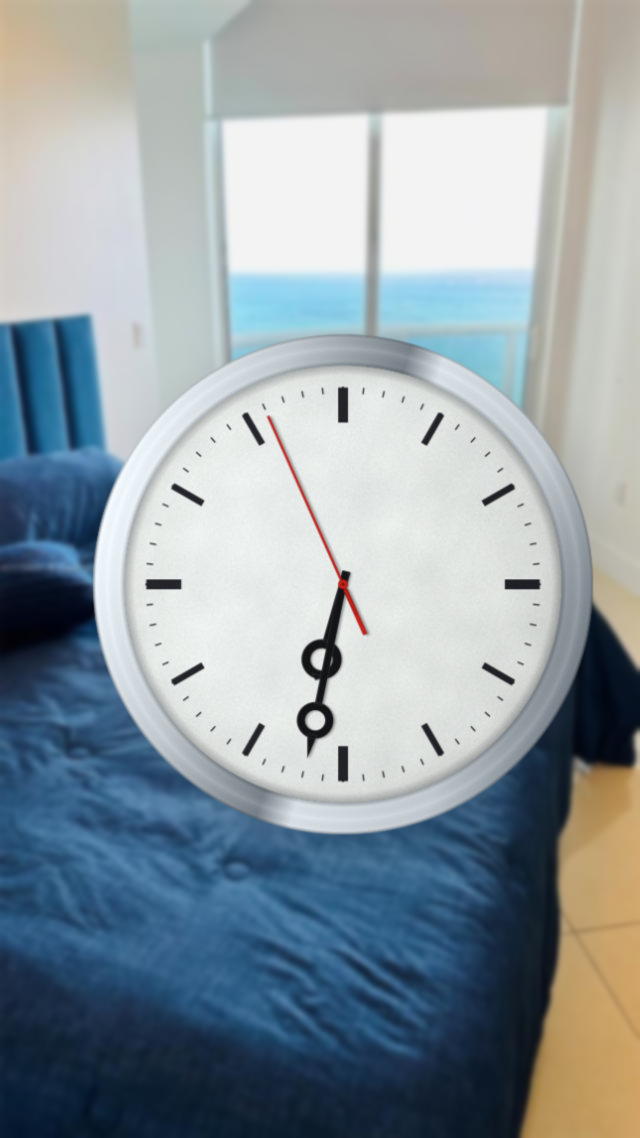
6h31m56s
